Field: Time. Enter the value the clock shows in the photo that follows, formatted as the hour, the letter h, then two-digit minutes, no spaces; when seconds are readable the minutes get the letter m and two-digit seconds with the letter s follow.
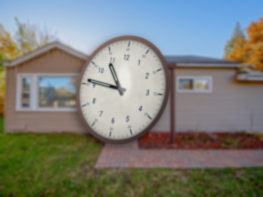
10h46
